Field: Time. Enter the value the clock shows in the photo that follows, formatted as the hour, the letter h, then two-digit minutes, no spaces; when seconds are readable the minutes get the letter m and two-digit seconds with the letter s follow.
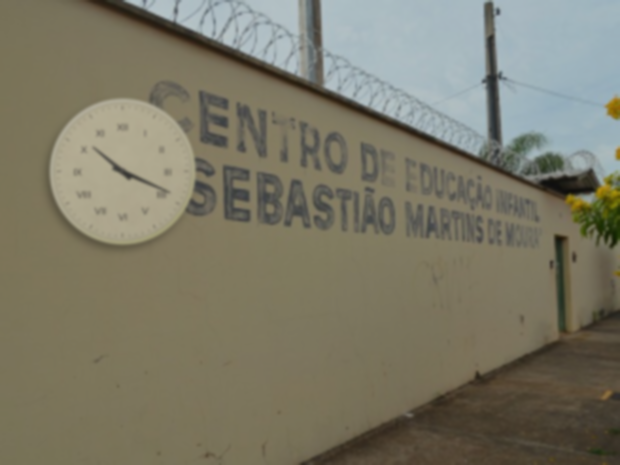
10h19
